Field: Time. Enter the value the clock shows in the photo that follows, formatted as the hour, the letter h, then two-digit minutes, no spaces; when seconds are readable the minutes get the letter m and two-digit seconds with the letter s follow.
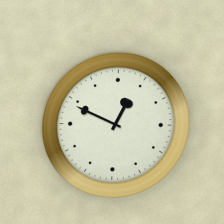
12h49
